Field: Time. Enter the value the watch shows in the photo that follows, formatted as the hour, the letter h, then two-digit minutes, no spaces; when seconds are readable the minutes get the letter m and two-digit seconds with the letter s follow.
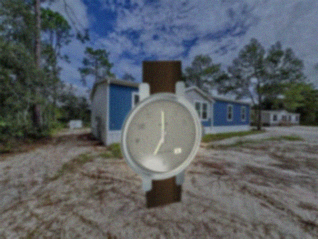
7h00
